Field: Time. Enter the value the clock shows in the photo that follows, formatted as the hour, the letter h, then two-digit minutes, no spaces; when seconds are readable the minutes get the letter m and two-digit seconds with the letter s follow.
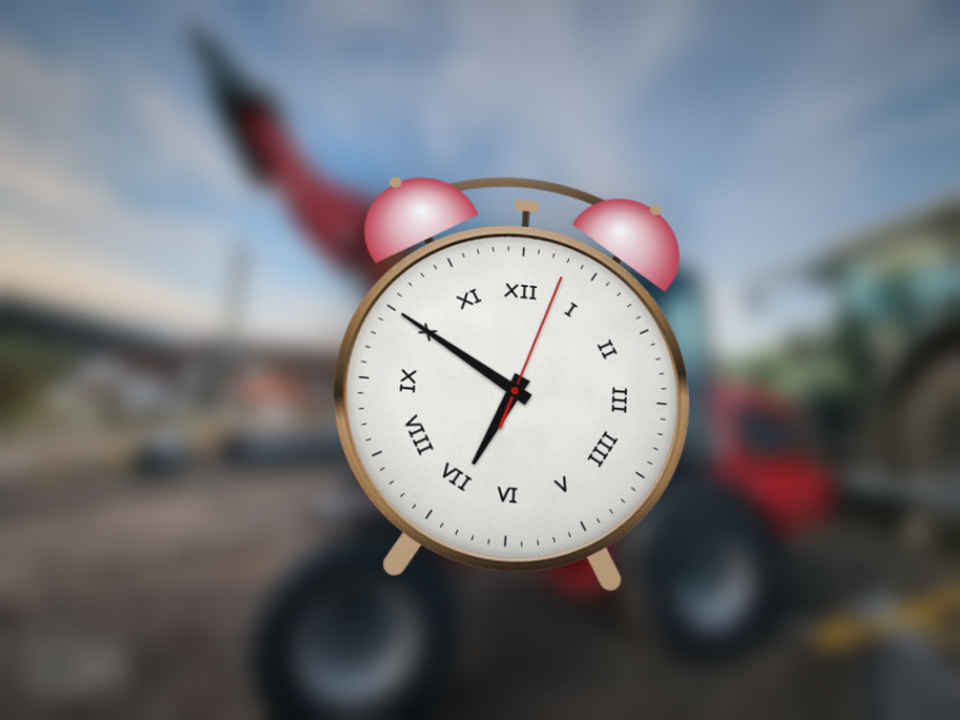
6h50m03s
